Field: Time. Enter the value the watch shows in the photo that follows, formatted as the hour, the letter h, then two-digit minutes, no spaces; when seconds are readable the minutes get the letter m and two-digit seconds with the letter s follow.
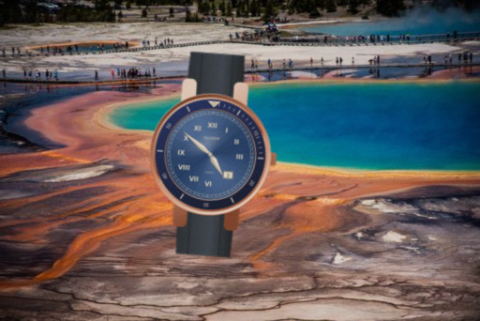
4h51
